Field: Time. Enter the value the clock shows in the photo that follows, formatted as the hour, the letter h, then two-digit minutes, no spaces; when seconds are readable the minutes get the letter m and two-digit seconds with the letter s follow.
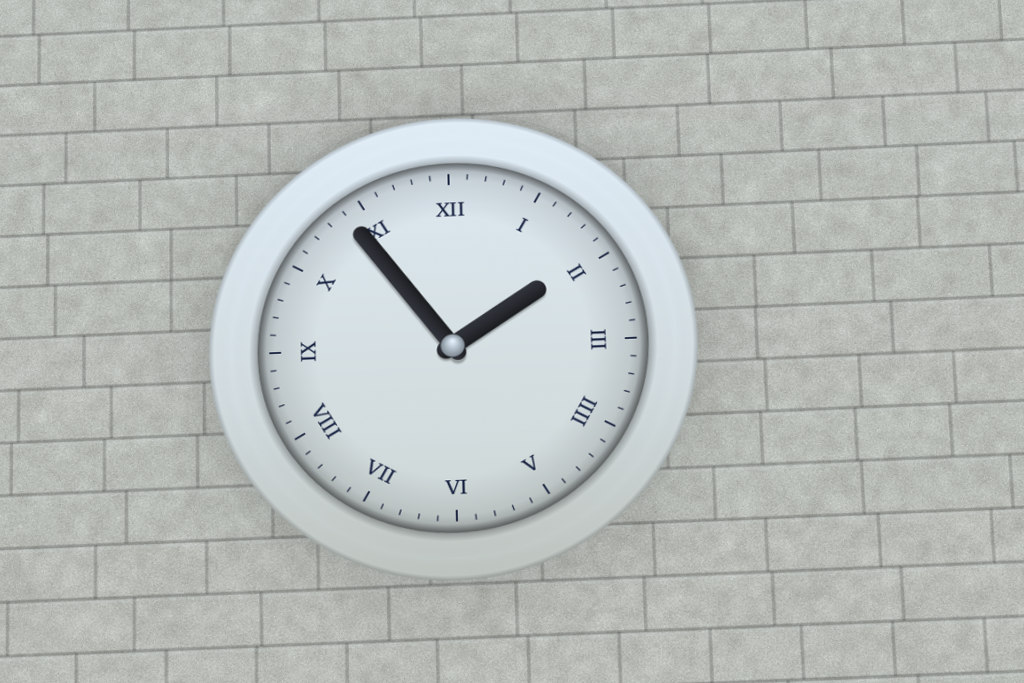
1h54
